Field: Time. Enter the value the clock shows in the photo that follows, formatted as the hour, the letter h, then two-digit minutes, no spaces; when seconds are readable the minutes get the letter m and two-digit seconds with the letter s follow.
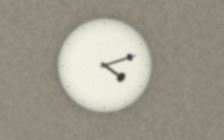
4h12
